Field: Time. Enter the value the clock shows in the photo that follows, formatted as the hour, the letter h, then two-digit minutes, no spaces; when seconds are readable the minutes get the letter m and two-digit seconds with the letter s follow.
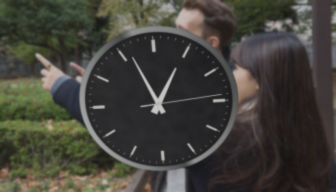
12h56m14s
